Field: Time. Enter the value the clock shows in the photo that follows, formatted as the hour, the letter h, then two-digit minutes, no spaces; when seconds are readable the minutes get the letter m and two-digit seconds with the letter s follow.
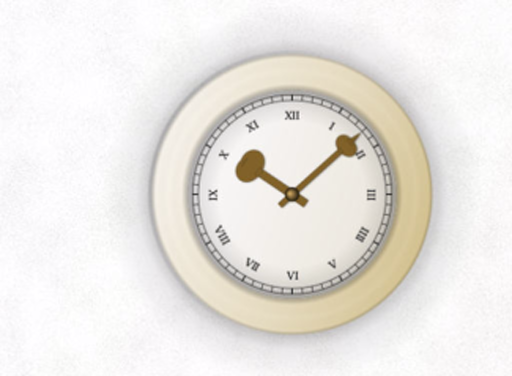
10h08
